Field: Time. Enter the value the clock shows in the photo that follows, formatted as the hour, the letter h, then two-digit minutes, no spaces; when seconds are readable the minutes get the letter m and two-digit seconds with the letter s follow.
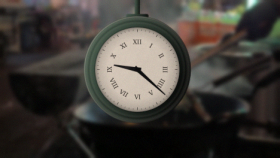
9h22
